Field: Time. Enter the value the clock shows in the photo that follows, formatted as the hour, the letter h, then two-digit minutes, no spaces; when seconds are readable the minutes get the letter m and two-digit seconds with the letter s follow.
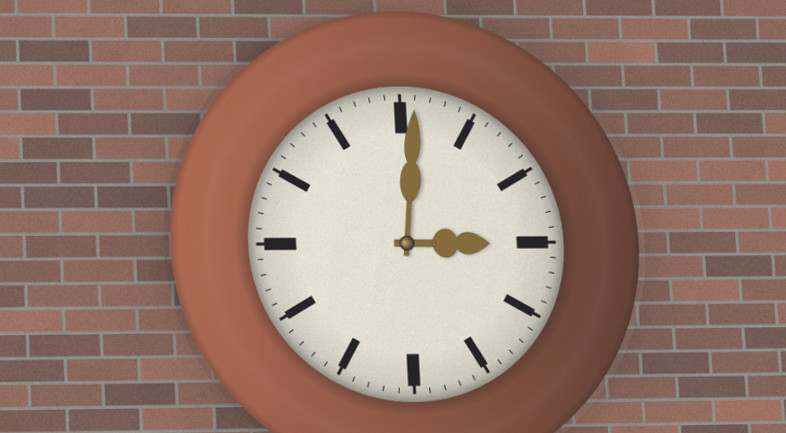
3h01
